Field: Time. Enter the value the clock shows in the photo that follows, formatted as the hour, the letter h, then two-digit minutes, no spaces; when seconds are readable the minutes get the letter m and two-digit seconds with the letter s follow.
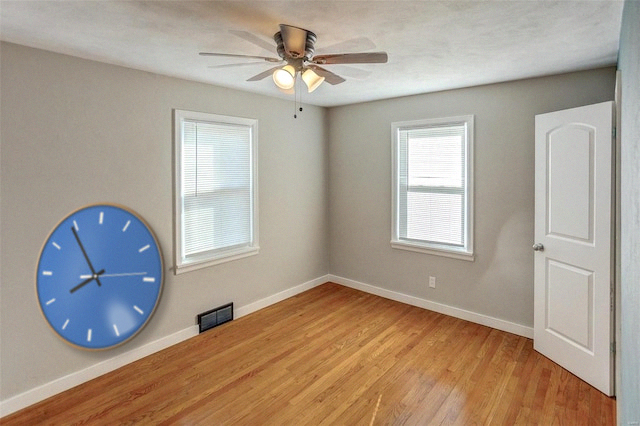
7h54m14s
